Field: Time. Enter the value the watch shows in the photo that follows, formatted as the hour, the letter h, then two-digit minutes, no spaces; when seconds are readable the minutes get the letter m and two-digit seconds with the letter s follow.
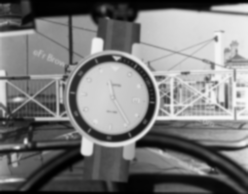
11h24
